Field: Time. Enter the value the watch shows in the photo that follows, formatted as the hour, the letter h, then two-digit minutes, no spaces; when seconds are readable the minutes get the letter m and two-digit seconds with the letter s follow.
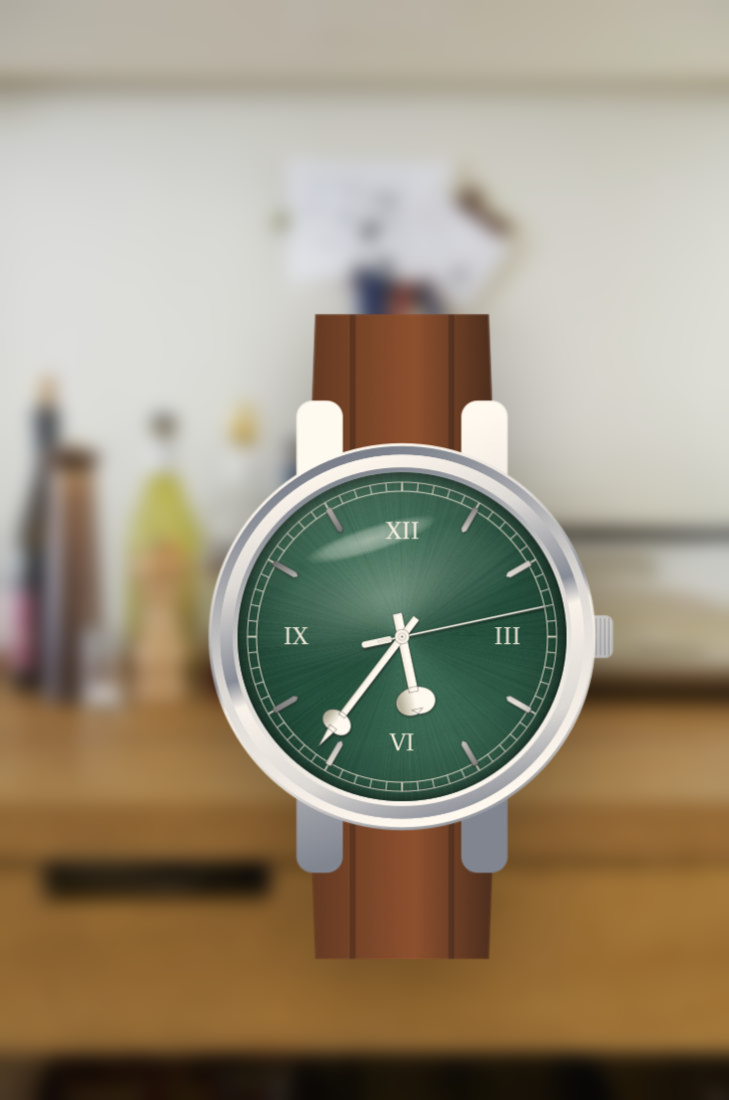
5h36m13s
